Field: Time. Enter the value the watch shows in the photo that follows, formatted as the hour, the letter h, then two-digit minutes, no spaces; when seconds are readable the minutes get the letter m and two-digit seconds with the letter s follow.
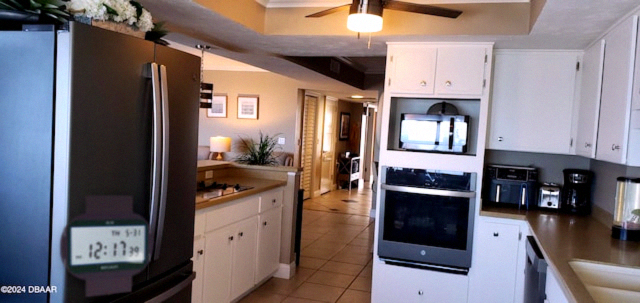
12h17
